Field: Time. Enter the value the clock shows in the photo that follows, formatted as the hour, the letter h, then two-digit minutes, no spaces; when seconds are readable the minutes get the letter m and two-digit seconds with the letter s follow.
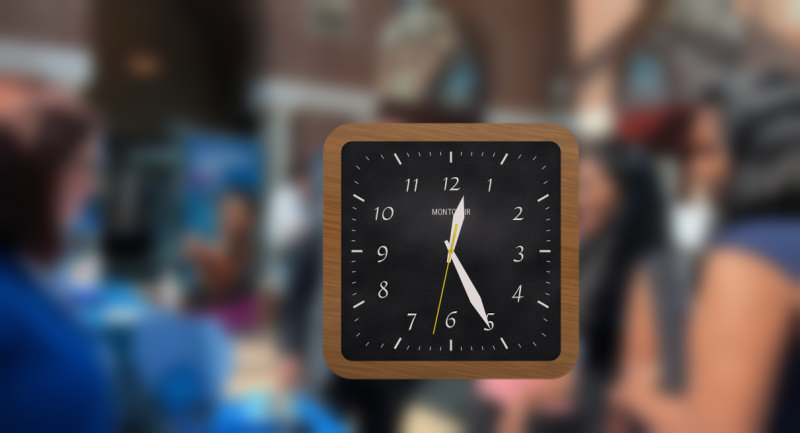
12h25m32s
